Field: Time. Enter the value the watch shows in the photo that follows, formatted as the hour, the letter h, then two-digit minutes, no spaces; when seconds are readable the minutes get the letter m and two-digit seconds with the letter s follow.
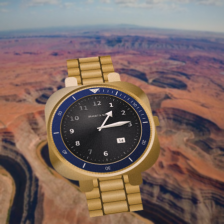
1h14
